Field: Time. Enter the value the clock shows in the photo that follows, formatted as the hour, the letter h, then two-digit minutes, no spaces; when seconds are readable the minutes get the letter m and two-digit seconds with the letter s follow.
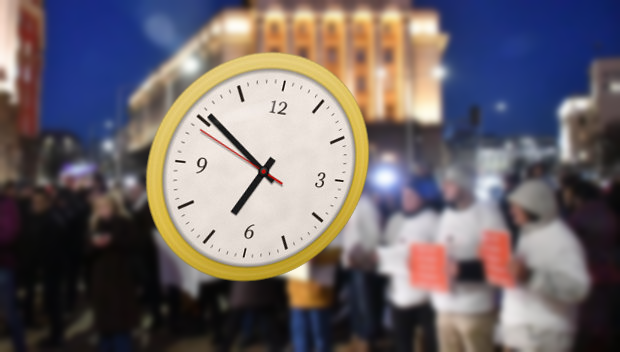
6h50m49s
